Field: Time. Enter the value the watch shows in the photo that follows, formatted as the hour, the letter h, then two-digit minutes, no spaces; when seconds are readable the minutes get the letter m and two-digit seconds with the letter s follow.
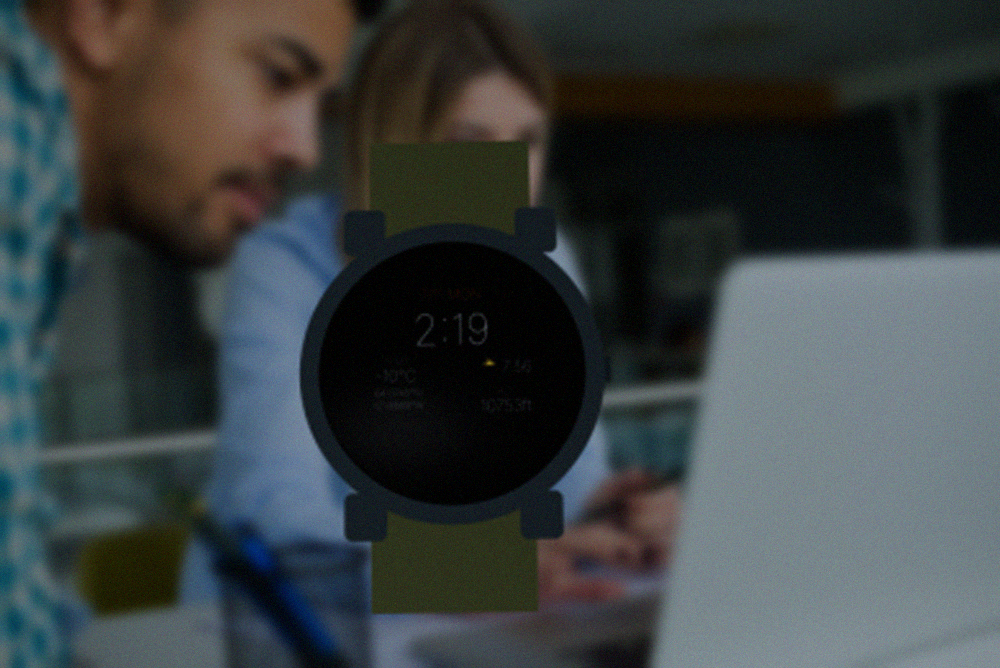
2h19
